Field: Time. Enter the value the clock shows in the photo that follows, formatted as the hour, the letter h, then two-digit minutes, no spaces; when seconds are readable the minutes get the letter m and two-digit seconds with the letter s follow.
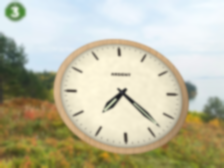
7h23
